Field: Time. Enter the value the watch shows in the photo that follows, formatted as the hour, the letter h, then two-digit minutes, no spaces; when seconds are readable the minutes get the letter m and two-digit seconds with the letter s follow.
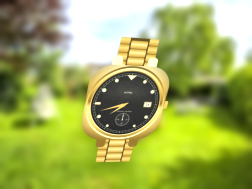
7h42
